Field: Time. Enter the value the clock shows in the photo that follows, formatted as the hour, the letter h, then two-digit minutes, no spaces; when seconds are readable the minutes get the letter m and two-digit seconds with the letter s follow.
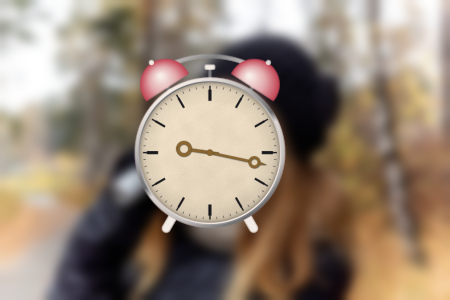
9h17
